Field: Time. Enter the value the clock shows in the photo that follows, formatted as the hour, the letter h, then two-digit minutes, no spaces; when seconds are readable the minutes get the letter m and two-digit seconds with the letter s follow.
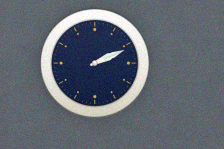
2h11
